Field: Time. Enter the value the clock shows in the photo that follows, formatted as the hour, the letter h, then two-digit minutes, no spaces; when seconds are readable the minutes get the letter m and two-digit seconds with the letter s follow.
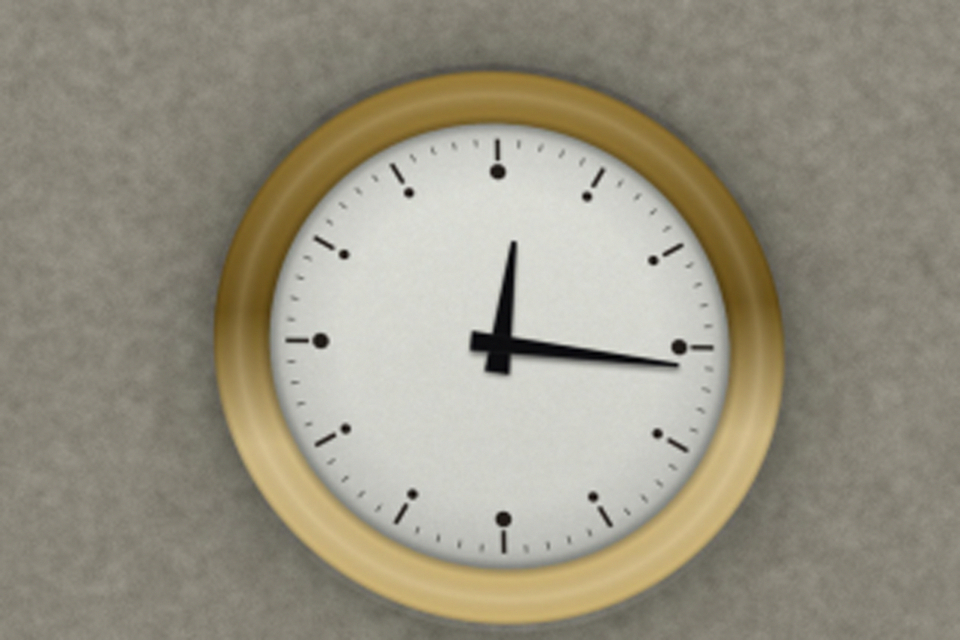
12h16
